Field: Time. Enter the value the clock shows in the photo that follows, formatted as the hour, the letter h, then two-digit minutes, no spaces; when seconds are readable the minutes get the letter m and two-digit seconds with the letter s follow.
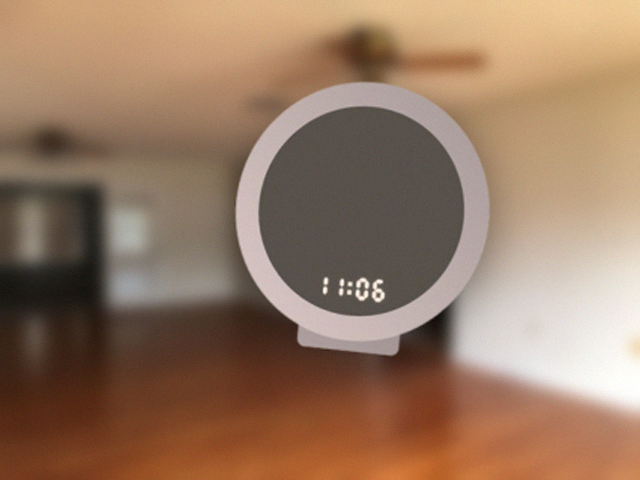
11h06
